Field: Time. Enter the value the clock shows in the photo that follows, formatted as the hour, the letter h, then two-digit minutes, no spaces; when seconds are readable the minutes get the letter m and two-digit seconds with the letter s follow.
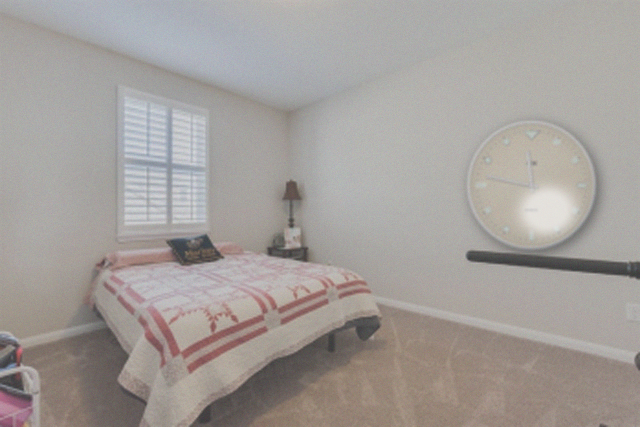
11h47
